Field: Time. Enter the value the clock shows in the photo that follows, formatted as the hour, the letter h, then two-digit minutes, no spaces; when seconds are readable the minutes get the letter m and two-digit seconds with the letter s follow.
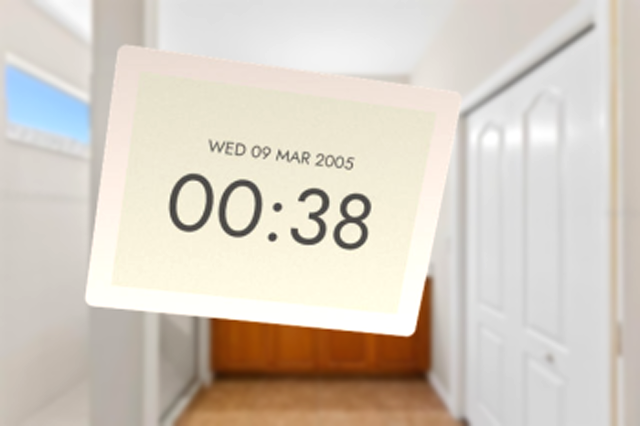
0h38
